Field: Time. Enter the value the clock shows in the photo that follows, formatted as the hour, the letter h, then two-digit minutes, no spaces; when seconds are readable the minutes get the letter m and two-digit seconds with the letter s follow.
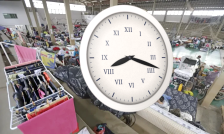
8h18
